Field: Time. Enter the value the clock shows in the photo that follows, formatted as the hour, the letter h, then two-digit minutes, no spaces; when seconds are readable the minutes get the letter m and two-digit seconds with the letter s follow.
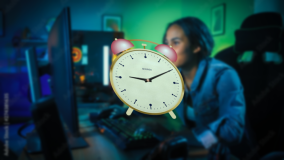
9h10
